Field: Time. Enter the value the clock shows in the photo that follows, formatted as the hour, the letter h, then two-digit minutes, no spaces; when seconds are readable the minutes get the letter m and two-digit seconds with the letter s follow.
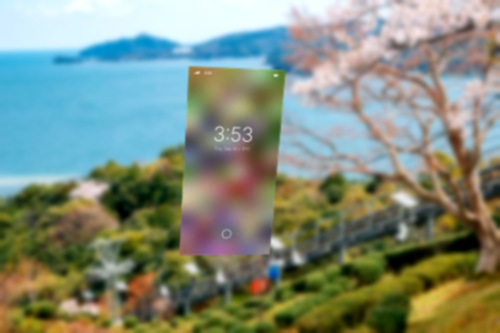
3h53
